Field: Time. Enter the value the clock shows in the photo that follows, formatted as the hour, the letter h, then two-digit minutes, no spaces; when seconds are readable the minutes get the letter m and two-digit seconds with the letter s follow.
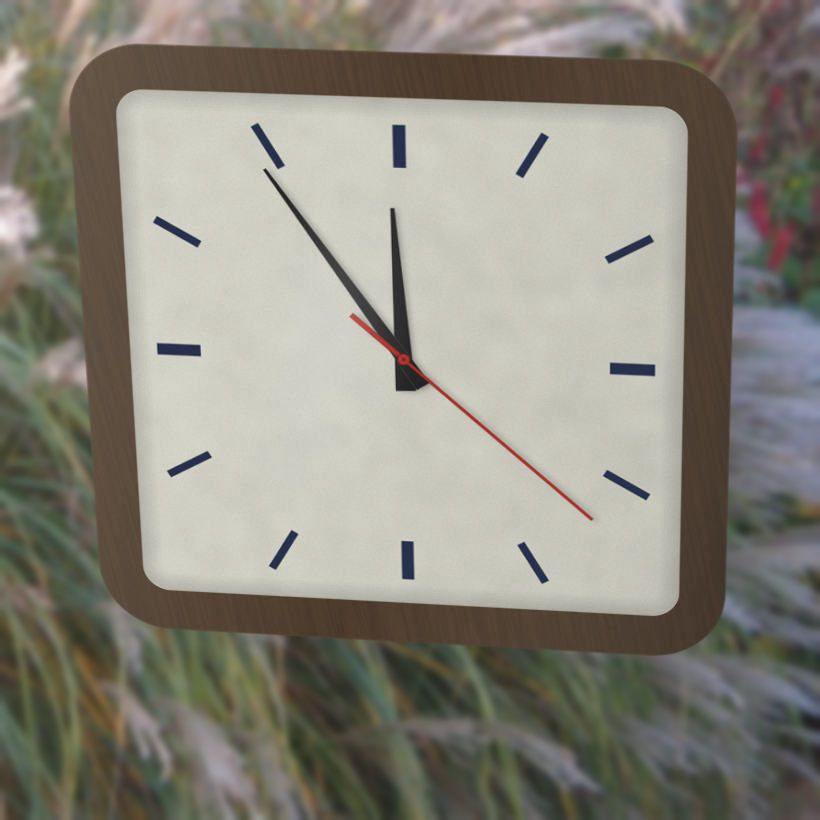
11h54m22s
